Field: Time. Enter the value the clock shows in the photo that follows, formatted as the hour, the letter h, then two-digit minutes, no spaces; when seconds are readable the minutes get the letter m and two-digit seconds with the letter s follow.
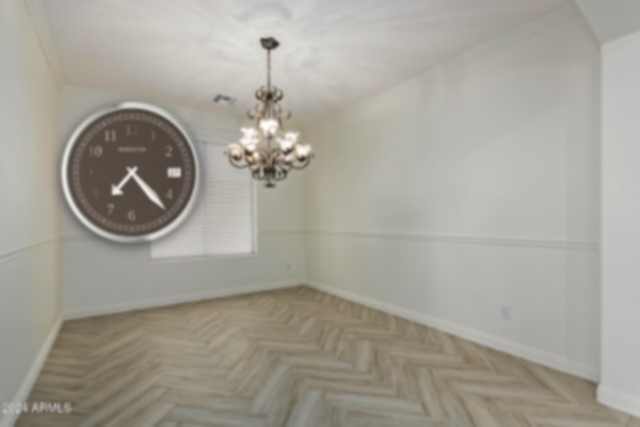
7h23
